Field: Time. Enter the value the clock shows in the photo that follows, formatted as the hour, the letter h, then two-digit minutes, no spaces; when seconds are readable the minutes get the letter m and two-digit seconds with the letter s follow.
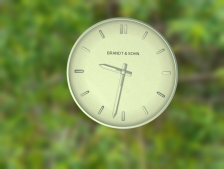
9h32
